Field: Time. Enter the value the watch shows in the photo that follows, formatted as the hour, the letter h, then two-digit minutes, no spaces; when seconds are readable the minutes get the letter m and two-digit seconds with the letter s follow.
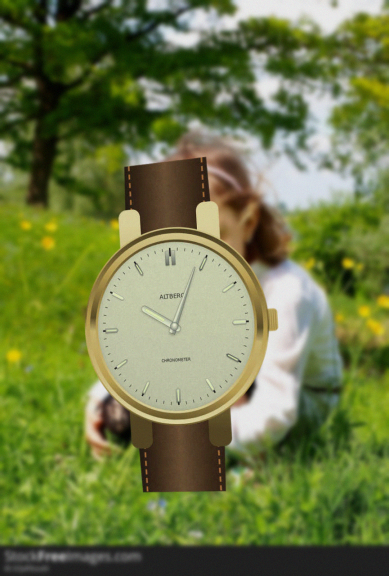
10h04
